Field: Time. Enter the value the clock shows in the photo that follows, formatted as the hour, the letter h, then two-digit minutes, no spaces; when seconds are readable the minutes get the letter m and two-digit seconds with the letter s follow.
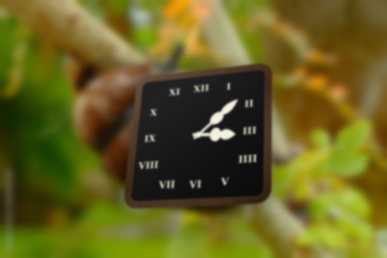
3h08
